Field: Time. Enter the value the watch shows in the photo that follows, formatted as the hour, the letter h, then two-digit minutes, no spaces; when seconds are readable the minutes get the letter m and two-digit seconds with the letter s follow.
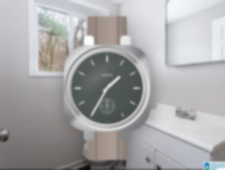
1h35
